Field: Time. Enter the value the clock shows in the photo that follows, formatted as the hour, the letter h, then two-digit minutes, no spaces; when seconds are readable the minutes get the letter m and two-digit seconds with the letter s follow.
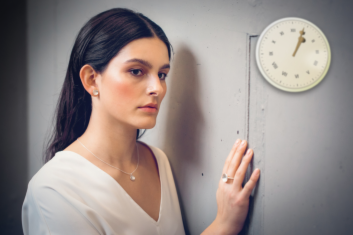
1h04
